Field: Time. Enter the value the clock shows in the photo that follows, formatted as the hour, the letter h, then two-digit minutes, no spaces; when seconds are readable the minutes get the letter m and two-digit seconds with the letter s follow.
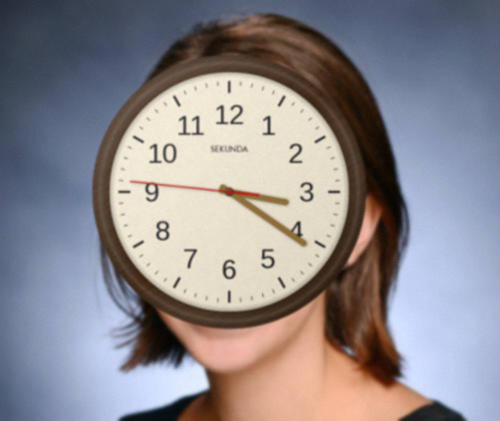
3h20m46s
